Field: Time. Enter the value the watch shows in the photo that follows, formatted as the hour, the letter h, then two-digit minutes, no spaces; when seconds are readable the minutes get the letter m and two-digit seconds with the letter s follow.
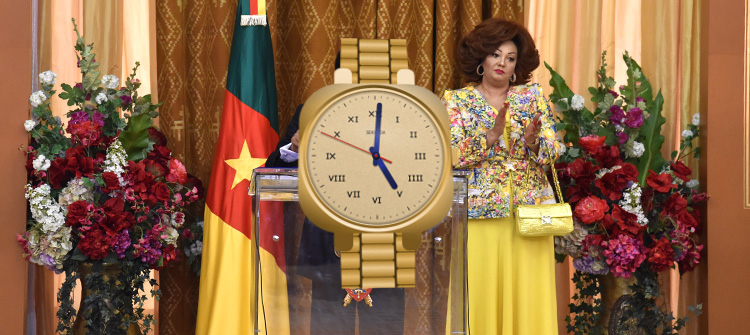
5h00m49s
